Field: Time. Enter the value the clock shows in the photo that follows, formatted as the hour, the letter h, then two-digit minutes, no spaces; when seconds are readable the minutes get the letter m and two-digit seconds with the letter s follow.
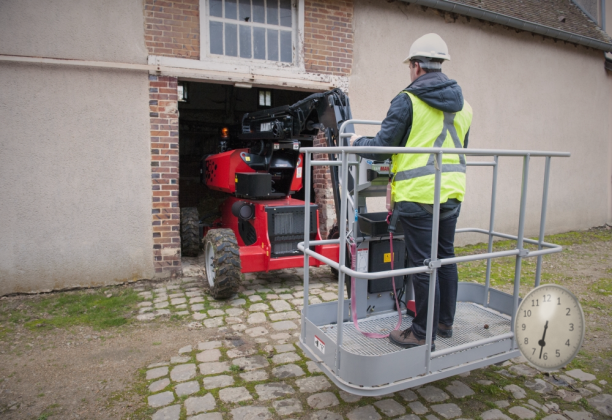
6h32
